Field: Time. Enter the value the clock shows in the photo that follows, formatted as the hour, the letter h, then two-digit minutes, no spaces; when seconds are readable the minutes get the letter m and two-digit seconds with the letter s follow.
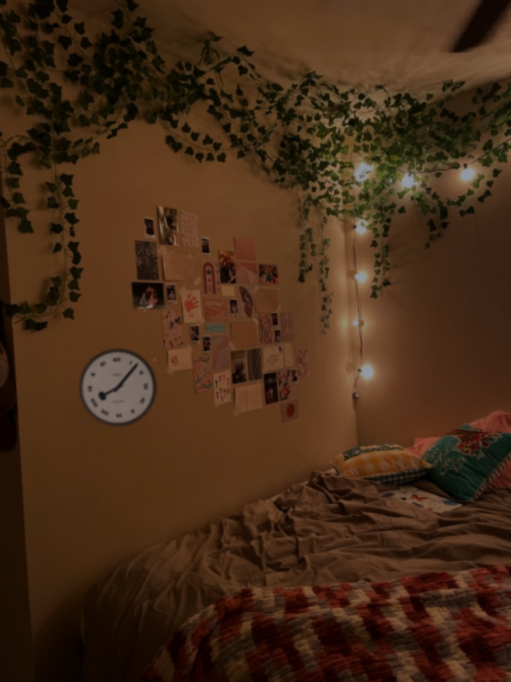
8h07
